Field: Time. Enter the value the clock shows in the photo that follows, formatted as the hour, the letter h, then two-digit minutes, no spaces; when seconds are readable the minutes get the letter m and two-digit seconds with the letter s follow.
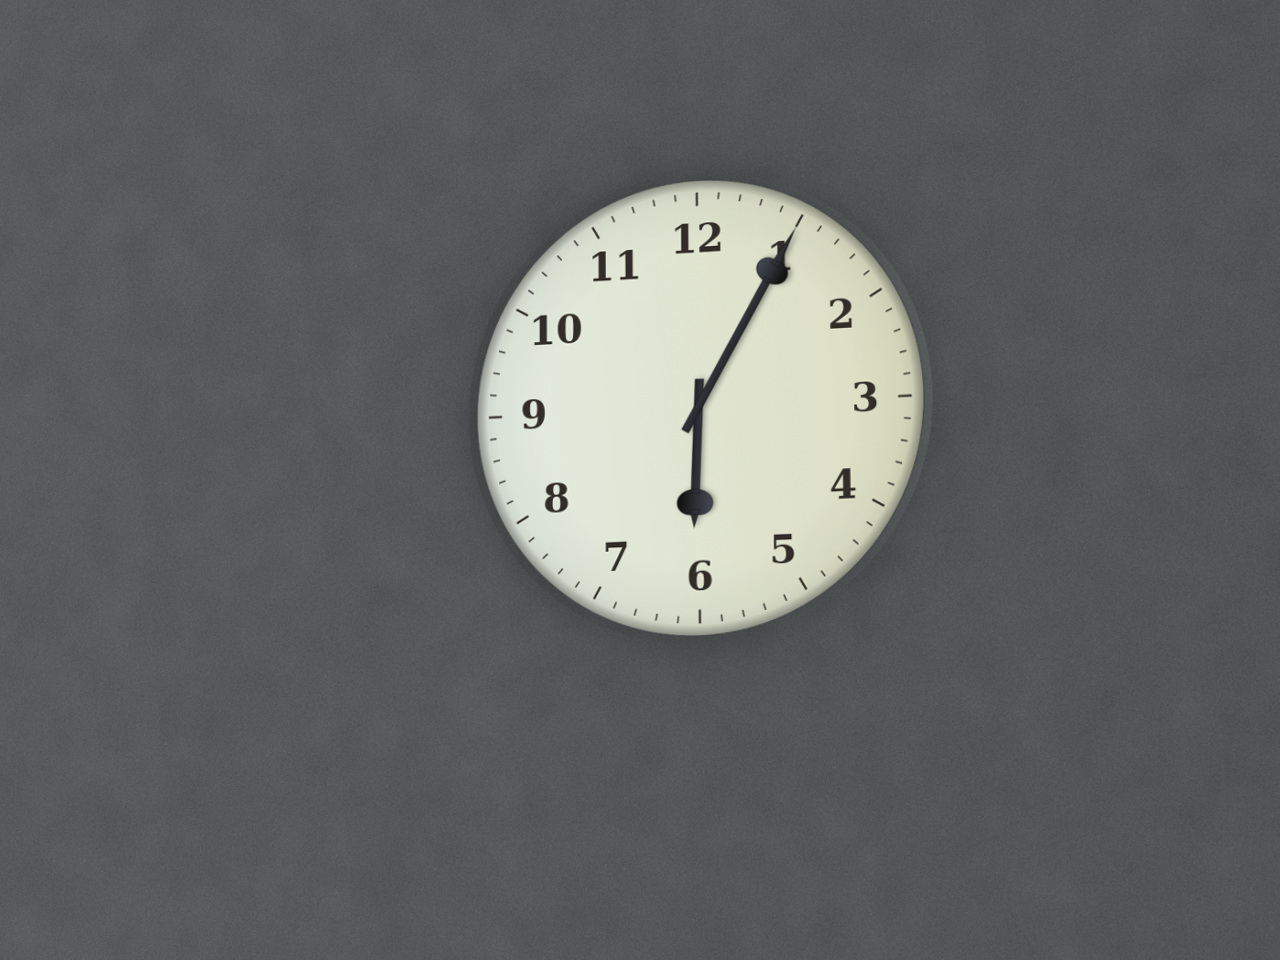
6h05
